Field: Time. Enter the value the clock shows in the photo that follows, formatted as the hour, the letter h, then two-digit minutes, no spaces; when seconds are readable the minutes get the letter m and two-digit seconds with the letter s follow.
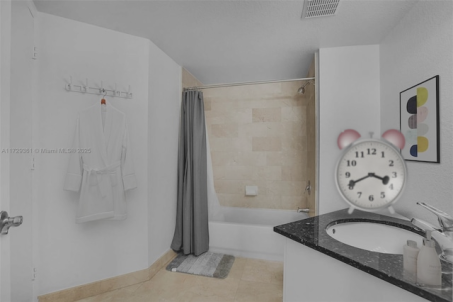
3h41
